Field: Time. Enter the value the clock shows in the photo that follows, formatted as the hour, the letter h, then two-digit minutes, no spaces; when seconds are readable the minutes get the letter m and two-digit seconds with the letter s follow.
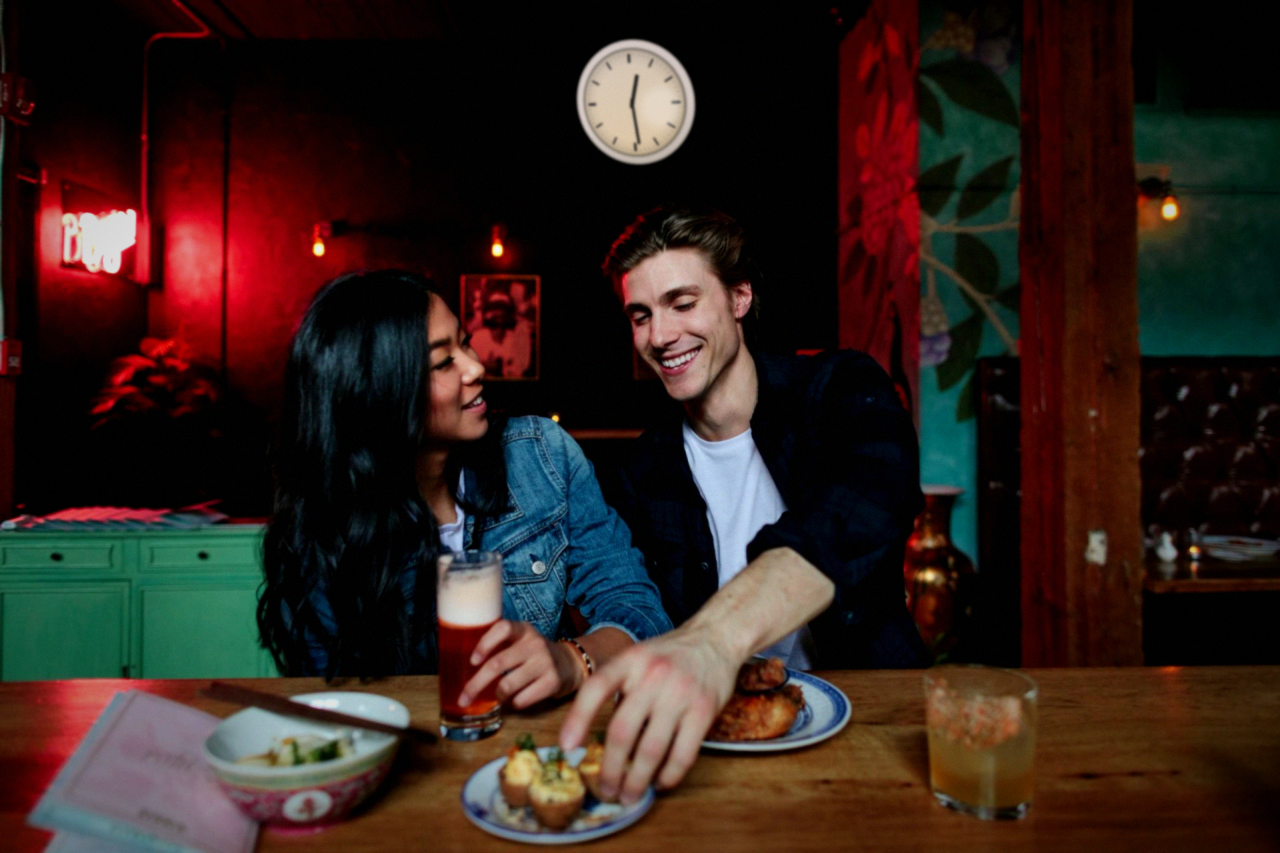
12h29
